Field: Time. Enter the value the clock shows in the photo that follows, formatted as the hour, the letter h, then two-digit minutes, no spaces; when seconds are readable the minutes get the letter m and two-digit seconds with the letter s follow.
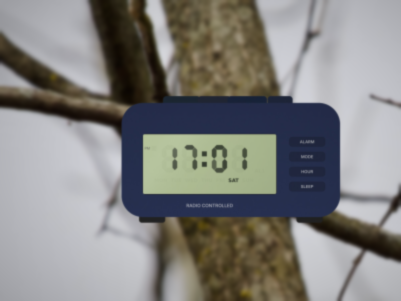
17h01
